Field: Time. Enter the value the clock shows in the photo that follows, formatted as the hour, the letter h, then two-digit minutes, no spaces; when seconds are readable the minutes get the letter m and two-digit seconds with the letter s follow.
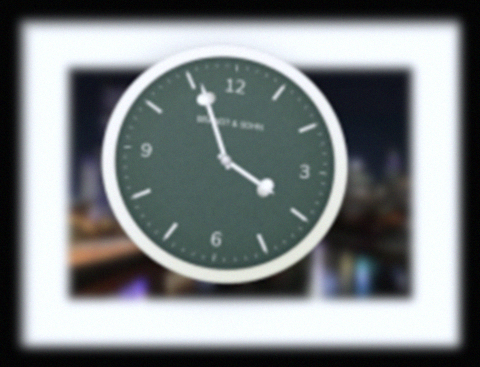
3h56
